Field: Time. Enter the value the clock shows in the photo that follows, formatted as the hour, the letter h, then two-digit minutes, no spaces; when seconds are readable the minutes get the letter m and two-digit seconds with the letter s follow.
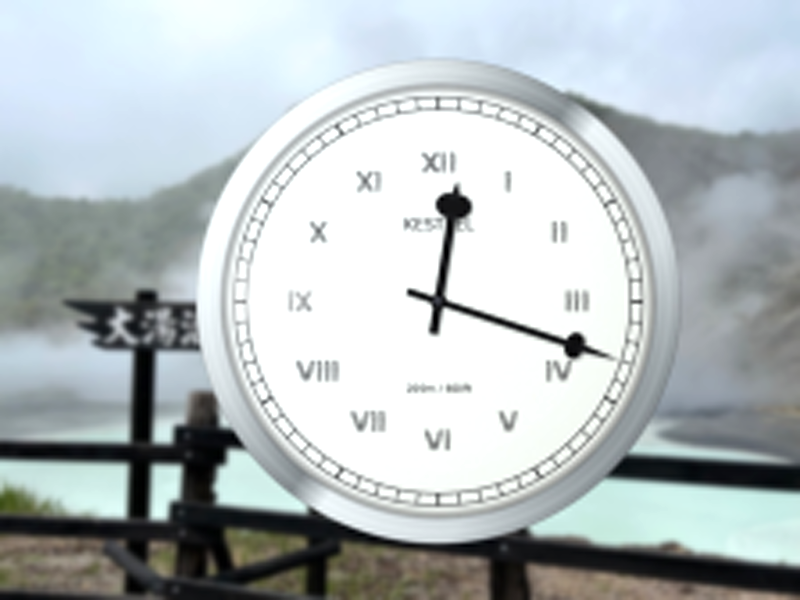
12h18
